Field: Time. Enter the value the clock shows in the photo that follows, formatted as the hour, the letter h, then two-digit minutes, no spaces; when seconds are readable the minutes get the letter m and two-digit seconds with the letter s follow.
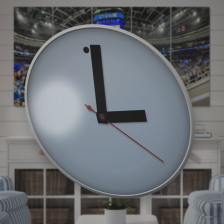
3h01m22s
